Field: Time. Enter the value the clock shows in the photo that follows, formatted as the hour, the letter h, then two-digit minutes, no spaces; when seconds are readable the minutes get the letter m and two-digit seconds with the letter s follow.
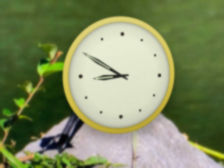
8h50
